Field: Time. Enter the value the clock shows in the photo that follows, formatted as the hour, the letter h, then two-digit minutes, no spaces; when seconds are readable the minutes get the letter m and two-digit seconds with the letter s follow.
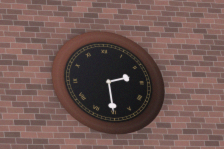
2h30
